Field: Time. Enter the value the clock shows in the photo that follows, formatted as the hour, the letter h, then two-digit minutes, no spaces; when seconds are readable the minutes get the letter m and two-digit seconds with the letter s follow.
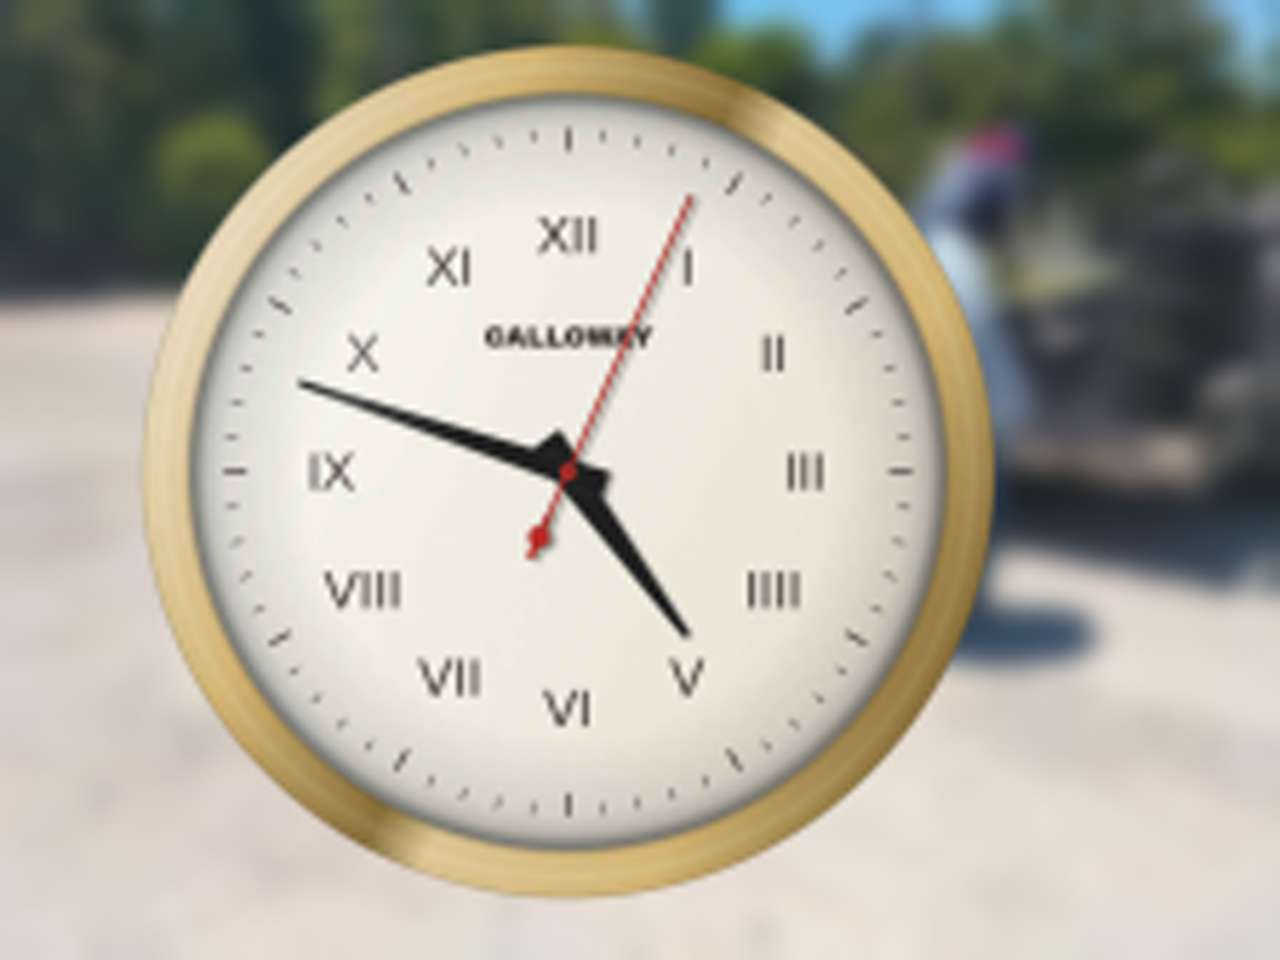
4h48m04s
